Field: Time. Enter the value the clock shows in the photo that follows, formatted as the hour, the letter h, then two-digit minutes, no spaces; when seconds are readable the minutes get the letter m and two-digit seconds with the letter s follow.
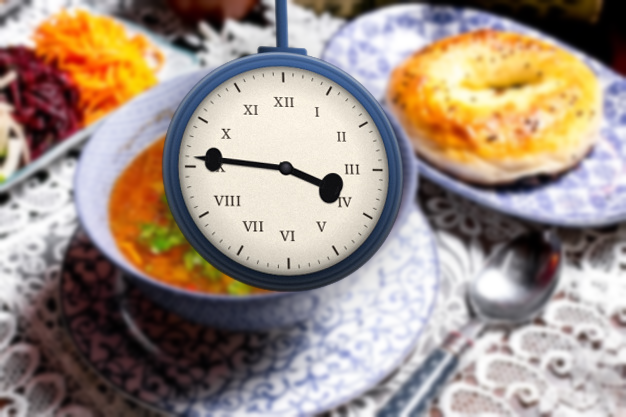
3h46
